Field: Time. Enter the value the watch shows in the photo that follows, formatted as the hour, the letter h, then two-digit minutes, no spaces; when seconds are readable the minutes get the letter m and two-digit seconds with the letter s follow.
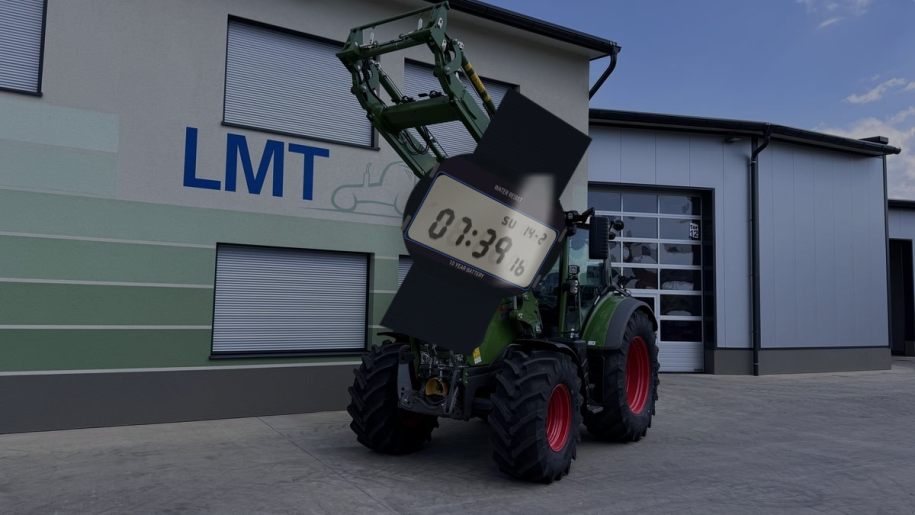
7h39m16s
